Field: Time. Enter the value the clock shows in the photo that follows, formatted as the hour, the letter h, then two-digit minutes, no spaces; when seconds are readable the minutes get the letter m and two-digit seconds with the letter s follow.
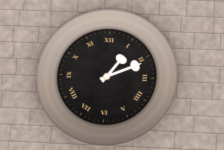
1h11
